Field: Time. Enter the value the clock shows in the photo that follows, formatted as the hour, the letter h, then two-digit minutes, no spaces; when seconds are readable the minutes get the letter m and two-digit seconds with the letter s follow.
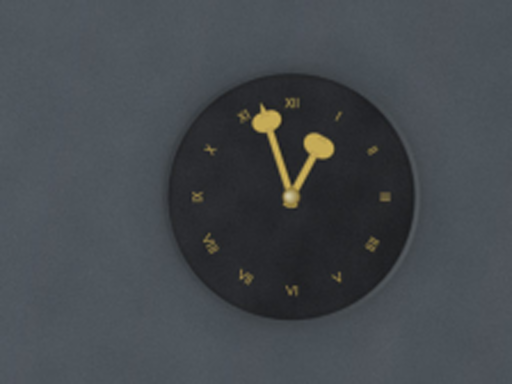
12h57
